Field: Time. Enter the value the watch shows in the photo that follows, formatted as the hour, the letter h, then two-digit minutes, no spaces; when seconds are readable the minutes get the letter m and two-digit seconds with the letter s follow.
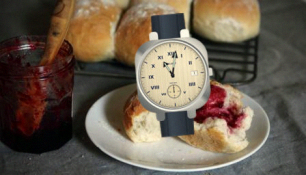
11h02
